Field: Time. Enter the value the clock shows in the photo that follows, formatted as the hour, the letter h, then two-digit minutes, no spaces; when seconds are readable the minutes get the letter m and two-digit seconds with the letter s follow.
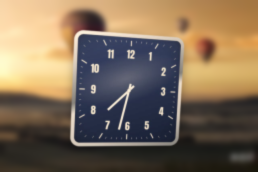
7h32
